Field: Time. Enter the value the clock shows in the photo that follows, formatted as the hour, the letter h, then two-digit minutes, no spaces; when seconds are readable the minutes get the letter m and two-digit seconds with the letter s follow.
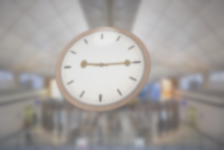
9h15
